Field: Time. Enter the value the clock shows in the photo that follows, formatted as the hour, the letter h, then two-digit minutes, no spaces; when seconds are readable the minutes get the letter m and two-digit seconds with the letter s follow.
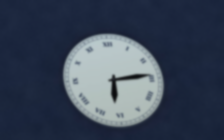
6h14
